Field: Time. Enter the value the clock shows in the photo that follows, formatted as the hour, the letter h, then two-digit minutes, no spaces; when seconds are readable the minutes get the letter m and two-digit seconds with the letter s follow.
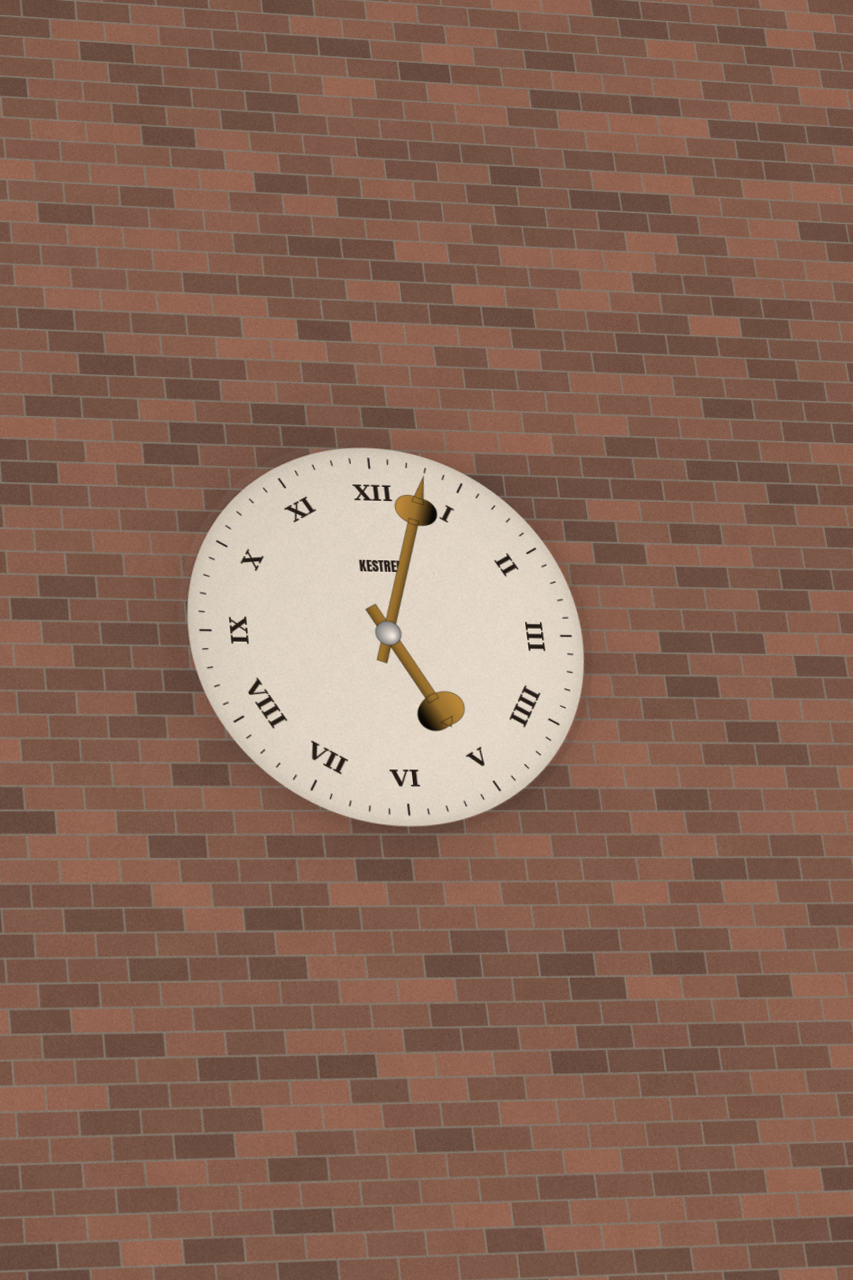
5h03
